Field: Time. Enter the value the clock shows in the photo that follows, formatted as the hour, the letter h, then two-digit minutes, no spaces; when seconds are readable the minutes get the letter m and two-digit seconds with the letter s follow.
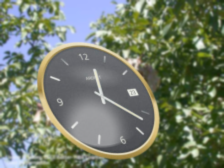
12h22
